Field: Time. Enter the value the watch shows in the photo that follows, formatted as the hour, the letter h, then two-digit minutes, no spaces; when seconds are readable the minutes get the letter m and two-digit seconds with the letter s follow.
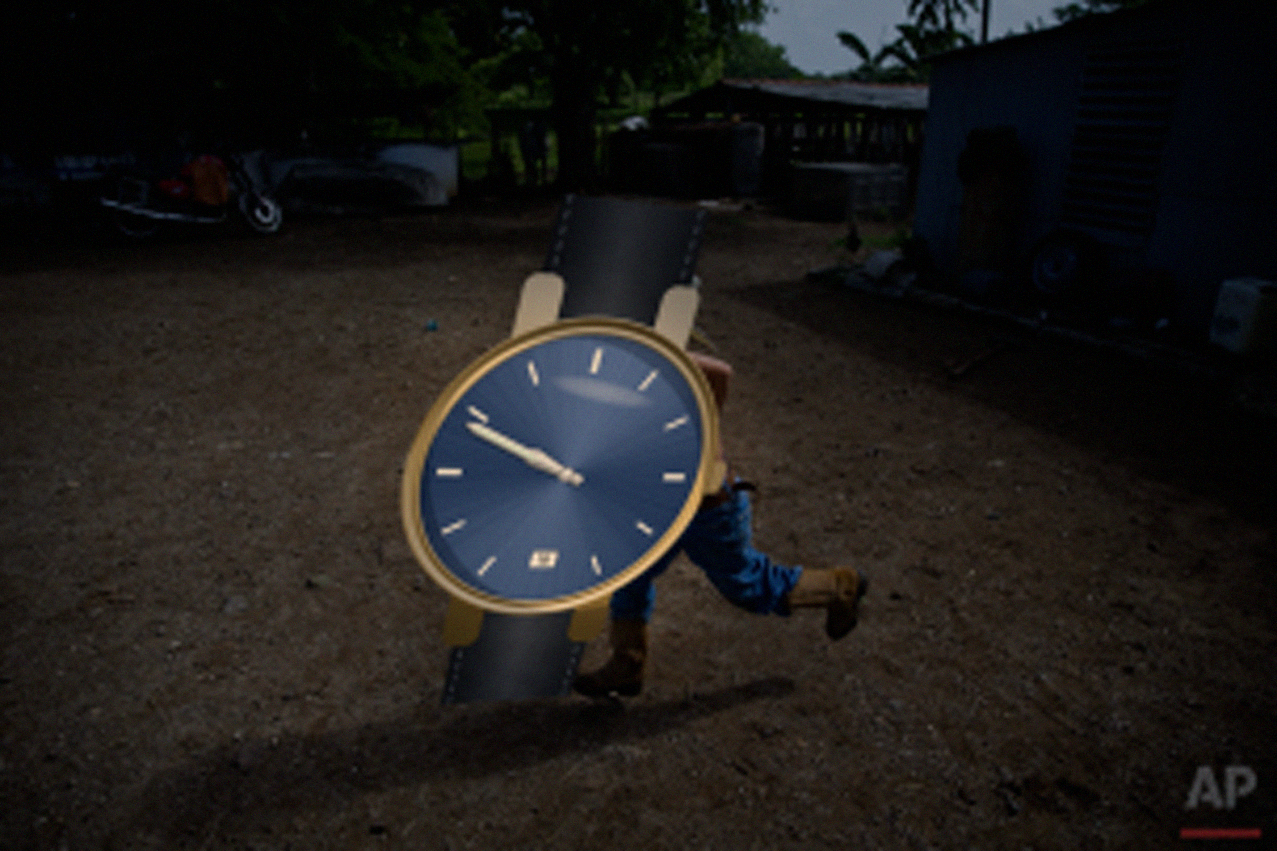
9h49
